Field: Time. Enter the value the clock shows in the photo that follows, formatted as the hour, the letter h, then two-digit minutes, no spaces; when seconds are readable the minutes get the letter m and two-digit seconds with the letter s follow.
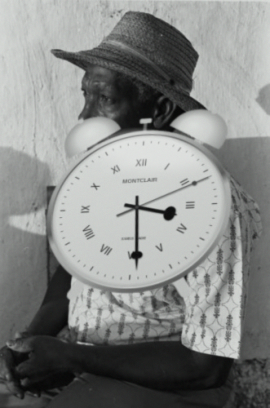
3h29m11s
